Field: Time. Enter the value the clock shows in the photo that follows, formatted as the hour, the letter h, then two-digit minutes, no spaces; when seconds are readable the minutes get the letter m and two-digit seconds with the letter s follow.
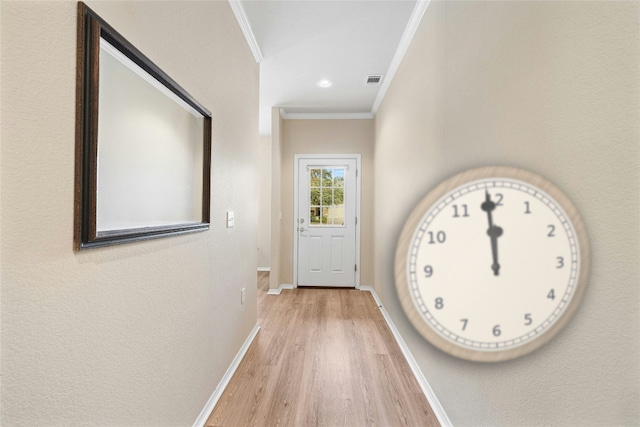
11h59
